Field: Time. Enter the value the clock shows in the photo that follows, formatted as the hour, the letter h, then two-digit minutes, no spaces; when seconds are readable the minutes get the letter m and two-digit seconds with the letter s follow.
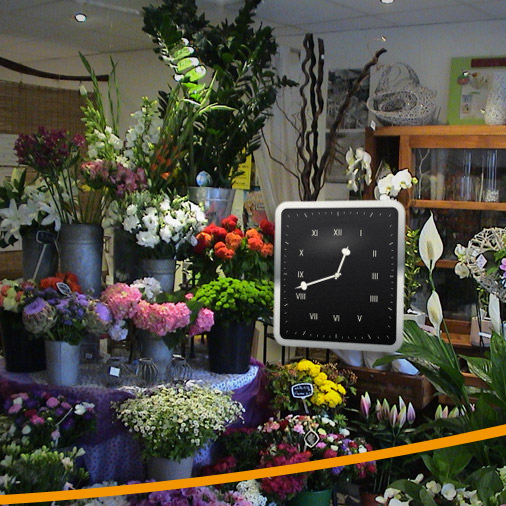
12h42
